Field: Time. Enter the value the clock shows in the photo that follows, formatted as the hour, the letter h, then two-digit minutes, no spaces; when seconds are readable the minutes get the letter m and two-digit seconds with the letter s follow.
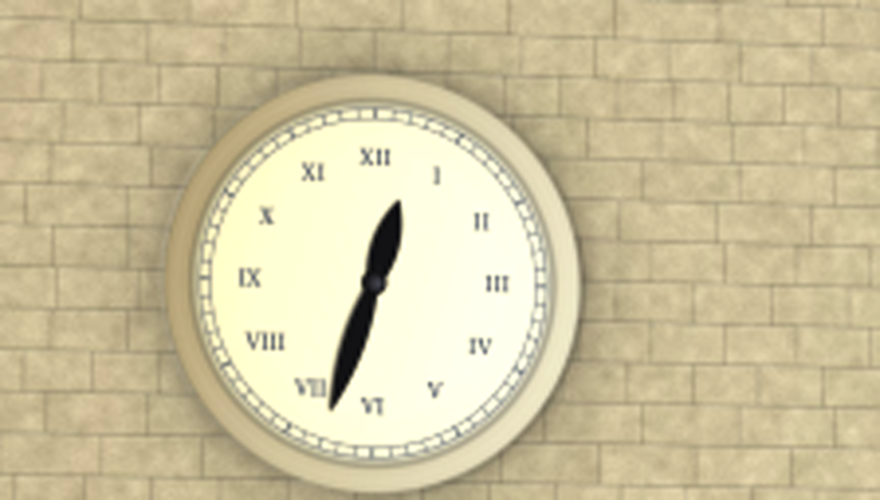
12h33
